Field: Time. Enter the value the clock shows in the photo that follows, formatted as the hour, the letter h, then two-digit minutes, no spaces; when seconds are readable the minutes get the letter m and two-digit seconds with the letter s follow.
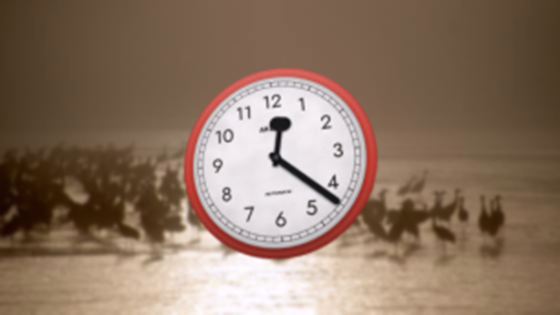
12h22
